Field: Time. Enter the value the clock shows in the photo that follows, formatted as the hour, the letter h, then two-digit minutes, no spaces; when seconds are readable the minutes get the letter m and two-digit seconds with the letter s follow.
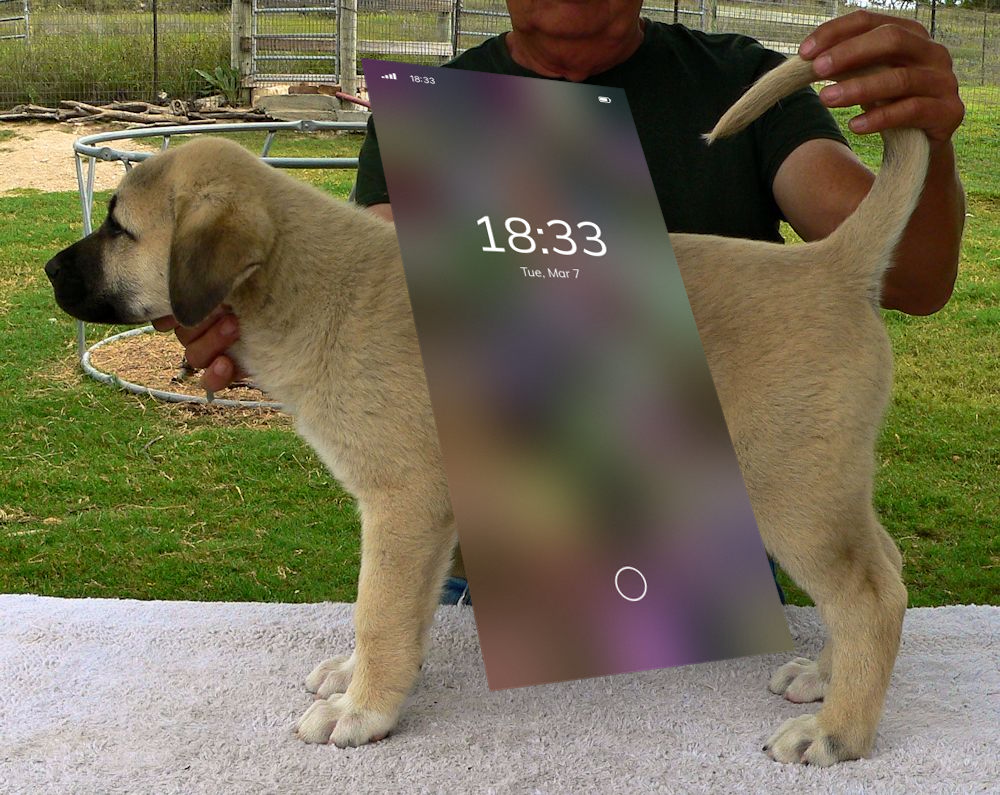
18h33
